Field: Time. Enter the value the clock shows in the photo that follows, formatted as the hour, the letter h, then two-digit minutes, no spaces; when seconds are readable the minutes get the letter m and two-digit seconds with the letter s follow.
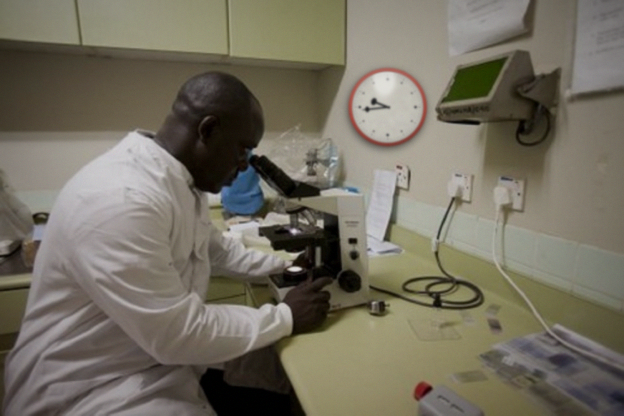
9h44
